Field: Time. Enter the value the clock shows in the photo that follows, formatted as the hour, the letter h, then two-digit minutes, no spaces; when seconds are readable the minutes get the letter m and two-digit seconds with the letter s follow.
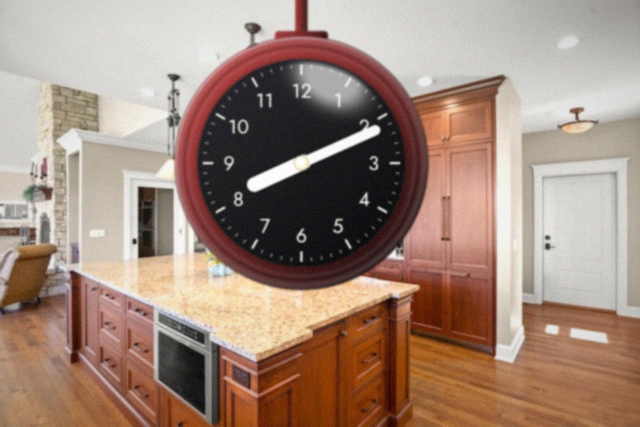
8h11
